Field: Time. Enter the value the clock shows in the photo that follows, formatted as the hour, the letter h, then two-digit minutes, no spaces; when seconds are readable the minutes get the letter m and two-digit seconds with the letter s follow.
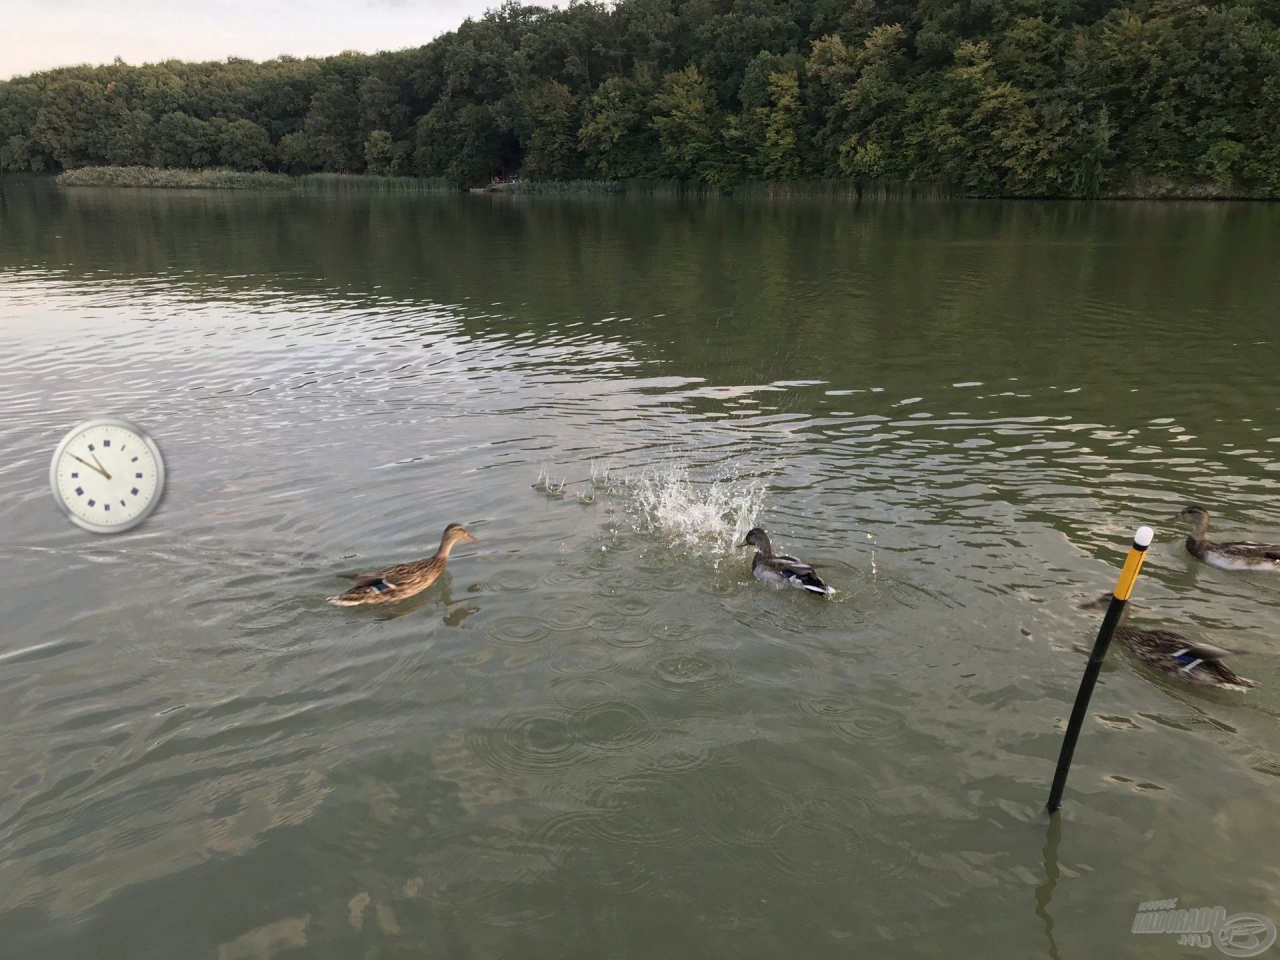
10h50
